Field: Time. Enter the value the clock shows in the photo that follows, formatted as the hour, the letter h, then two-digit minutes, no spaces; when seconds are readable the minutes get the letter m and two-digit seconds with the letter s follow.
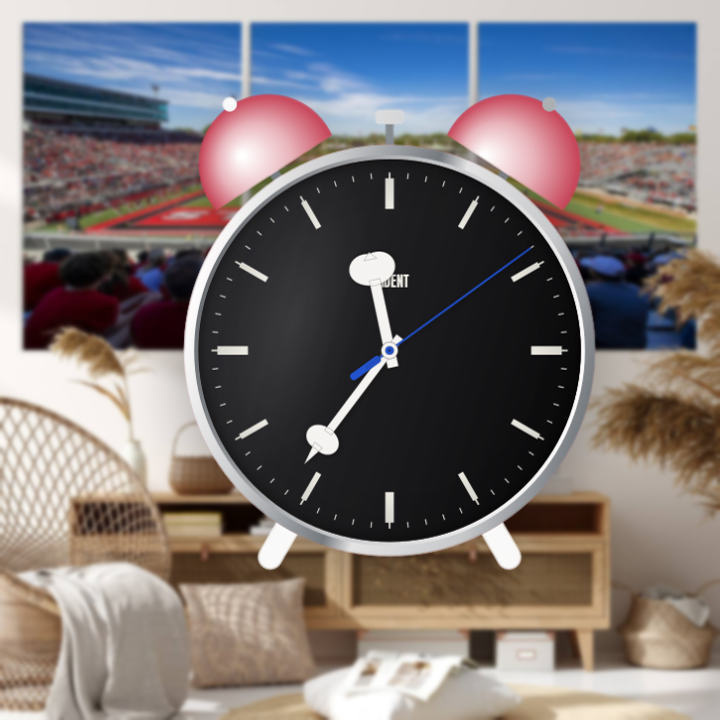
11h36m09s
